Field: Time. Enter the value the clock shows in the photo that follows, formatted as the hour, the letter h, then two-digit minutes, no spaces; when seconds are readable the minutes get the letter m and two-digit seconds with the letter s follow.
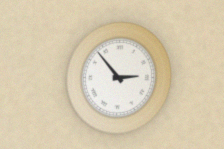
2h53
